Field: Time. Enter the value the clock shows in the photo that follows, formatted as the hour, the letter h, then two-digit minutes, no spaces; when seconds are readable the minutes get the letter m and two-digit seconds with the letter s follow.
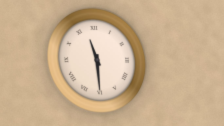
11h30
